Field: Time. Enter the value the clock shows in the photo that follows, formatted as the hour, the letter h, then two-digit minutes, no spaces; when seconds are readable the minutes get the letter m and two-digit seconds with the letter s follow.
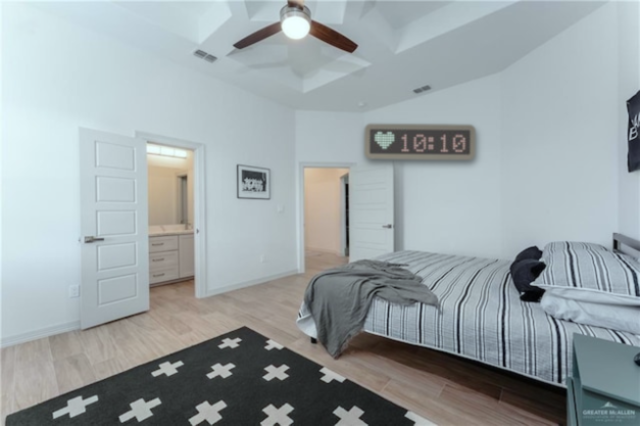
10h10
